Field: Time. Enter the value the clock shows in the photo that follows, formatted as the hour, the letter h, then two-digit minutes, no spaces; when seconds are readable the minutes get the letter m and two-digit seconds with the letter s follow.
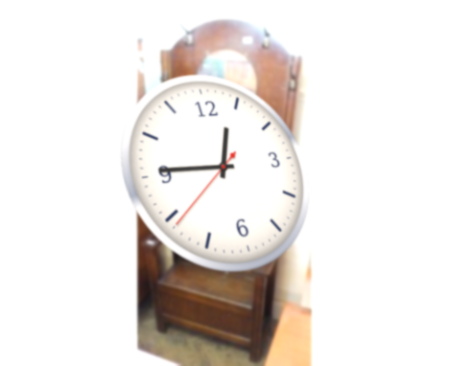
12h45m39s
